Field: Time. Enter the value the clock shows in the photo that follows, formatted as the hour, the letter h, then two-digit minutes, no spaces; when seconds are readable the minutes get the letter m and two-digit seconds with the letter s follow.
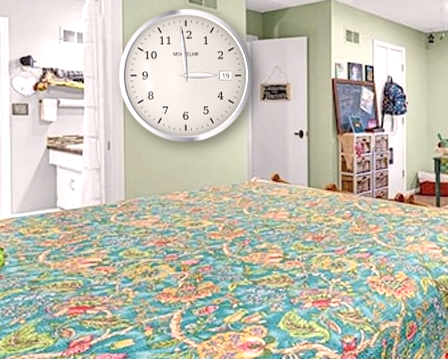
2h59
